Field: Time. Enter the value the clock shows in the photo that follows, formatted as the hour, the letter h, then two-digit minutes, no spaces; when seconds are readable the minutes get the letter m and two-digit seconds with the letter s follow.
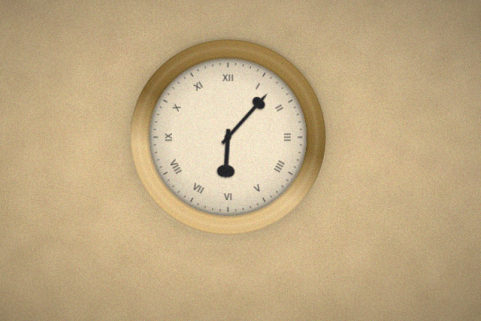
6h07
